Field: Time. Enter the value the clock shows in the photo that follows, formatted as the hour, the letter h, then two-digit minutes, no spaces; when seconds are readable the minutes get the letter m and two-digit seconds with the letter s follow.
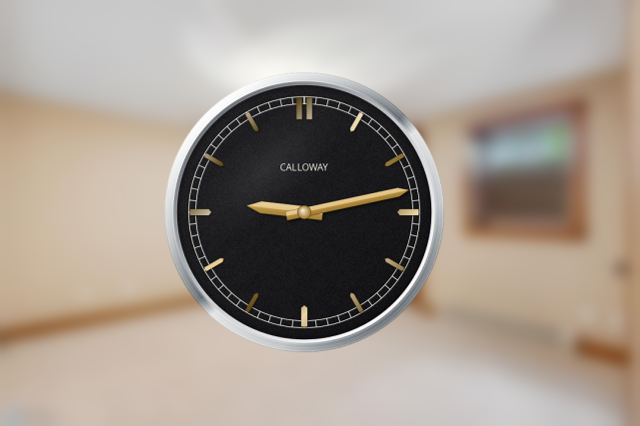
9h13
